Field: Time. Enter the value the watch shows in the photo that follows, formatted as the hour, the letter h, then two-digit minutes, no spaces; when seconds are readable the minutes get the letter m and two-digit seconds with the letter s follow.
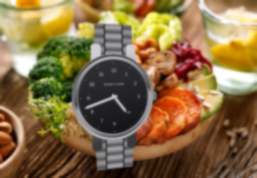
4h42
